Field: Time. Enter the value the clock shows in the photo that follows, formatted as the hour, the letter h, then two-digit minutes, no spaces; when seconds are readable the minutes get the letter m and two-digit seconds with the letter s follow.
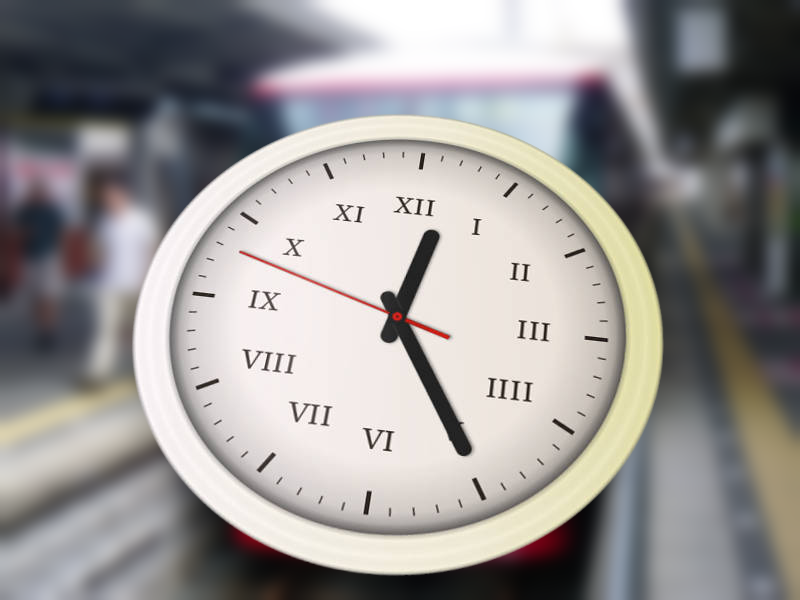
12h24m48s
